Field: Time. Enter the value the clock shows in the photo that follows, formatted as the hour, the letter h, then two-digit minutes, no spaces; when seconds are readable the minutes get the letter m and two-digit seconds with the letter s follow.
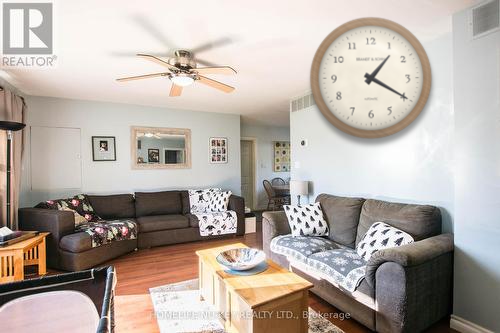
1h20
